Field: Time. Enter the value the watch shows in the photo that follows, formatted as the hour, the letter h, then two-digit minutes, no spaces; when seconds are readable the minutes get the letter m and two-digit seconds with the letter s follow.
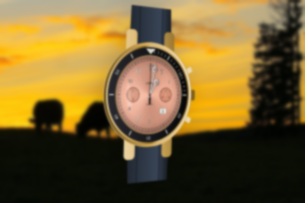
1h02
